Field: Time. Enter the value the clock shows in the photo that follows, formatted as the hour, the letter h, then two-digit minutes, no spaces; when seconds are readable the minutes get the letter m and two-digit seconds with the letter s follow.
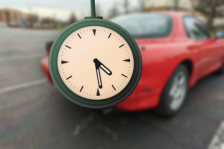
4h29
